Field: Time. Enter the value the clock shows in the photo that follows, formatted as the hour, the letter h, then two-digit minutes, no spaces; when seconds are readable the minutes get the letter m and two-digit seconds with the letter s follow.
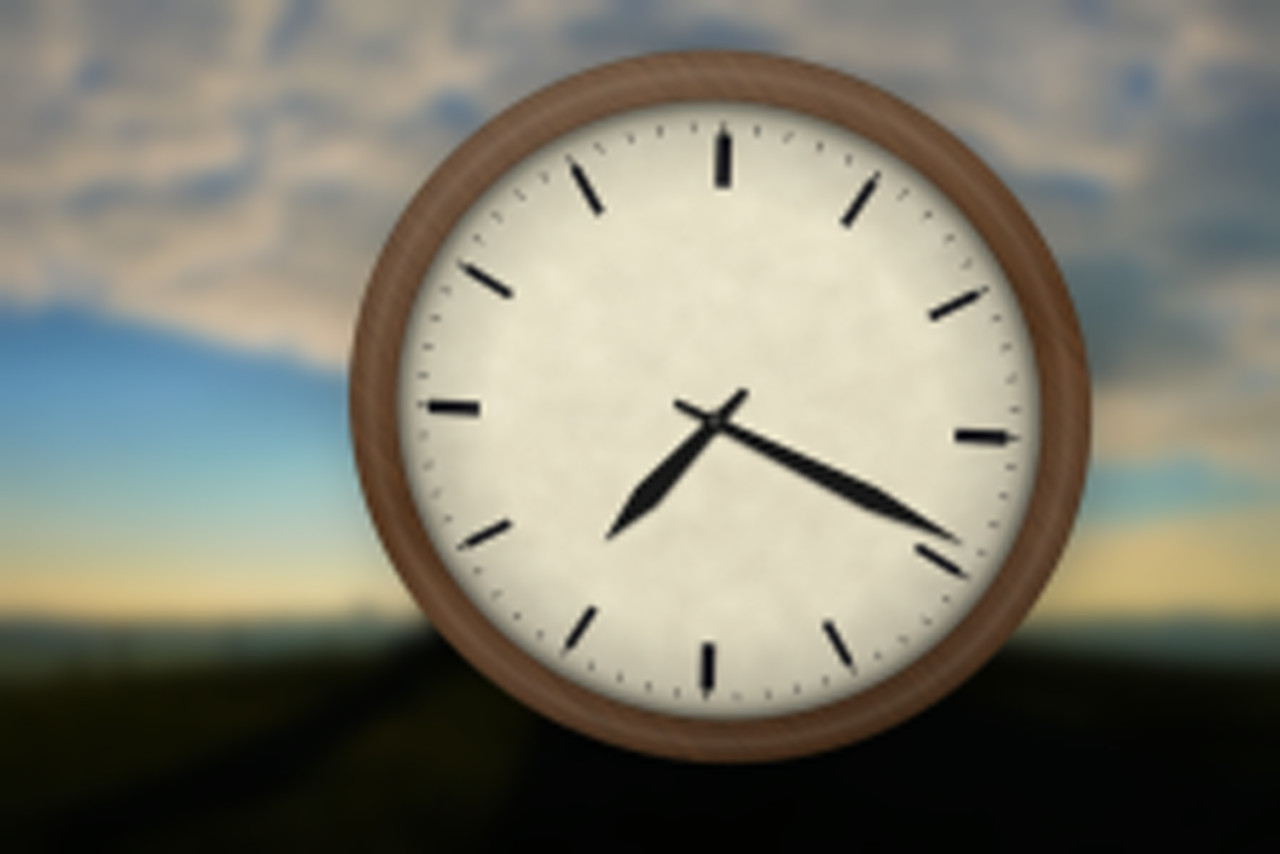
7h19
